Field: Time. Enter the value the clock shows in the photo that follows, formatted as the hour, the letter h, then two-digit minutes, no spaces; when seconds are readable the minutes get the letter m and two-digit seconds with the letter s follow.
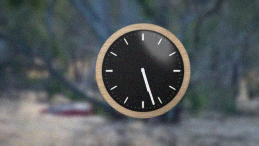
5h27
